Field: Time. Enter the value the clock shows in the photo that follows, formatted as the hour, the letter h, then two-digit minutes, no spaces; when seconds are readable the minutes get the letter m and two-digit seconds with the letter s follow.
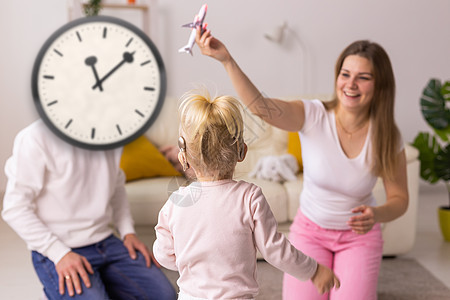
11h07
